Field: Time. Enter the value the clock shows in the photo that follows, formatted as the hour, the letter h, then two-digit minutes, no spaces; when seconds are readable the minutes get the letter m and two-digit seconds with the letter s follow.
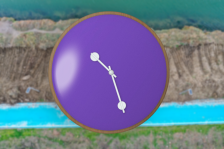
10h27
